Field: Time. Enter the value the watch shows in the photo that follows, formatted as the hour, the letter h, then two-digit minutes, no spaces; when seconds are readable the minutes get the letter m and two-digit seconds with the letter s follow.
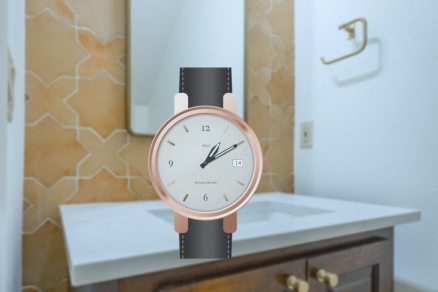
1h10
